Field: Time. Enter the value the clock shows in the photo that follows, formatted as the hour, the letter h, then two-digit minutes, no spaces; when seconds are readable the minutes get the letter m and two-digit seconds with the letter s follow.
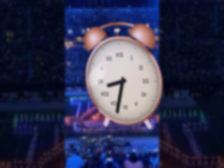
8h33
